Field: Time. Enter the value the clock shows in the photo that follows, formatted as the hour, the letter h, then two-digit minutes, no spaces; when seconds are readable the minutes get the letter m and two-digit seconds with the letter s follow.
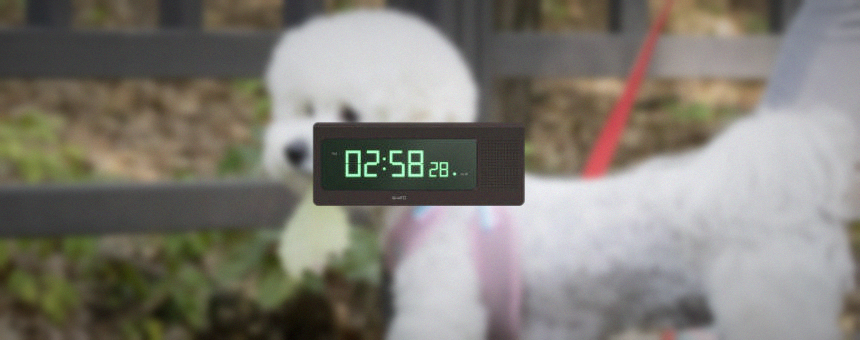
2h58m28s
